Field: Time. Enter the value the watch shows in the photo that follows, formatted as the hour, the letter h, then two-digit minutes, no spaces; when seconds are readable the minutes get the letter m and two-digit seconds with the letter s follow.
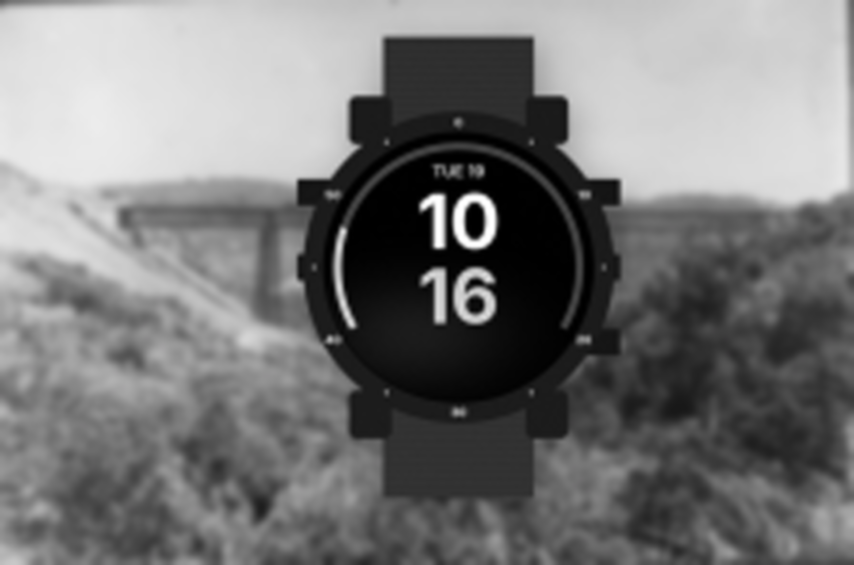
10h16
